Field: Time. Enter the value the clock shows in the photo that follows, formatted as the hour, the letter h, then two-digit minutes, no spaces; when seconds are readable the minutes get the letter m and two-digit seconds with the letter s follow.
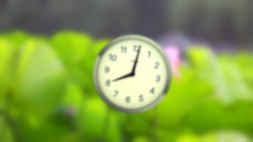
8h01
